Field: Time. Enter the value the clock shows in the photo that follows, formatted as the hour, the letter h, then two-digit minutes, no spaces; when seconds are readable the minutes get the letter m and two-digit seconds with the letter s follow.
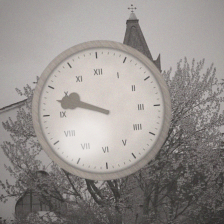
9h48
